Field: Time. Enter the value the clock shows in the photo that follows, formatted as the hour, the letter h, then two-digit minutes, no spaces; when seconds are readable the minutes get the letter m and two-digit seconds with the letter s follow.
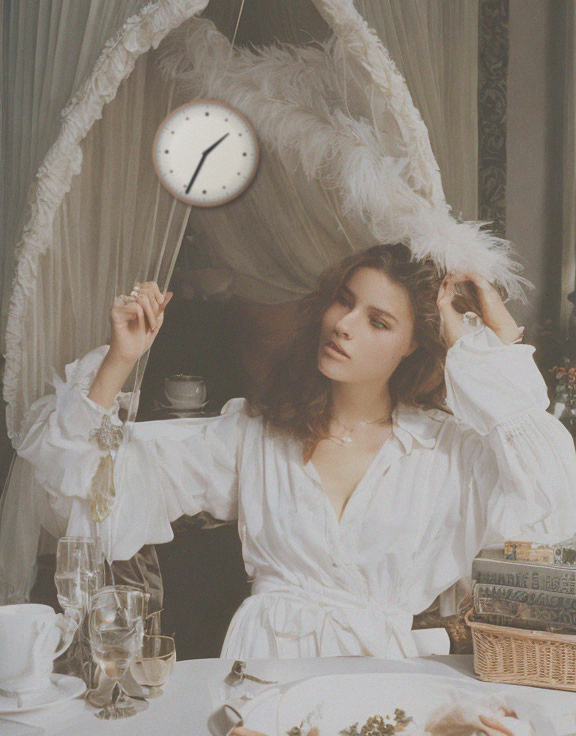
1h34
